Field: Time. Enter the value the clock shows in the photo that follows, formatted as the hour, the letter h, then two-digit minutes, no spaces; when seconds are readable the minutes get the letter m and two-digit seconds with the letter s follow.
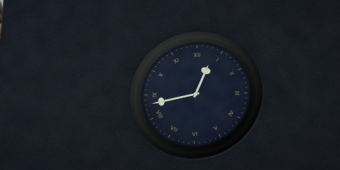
12h43
